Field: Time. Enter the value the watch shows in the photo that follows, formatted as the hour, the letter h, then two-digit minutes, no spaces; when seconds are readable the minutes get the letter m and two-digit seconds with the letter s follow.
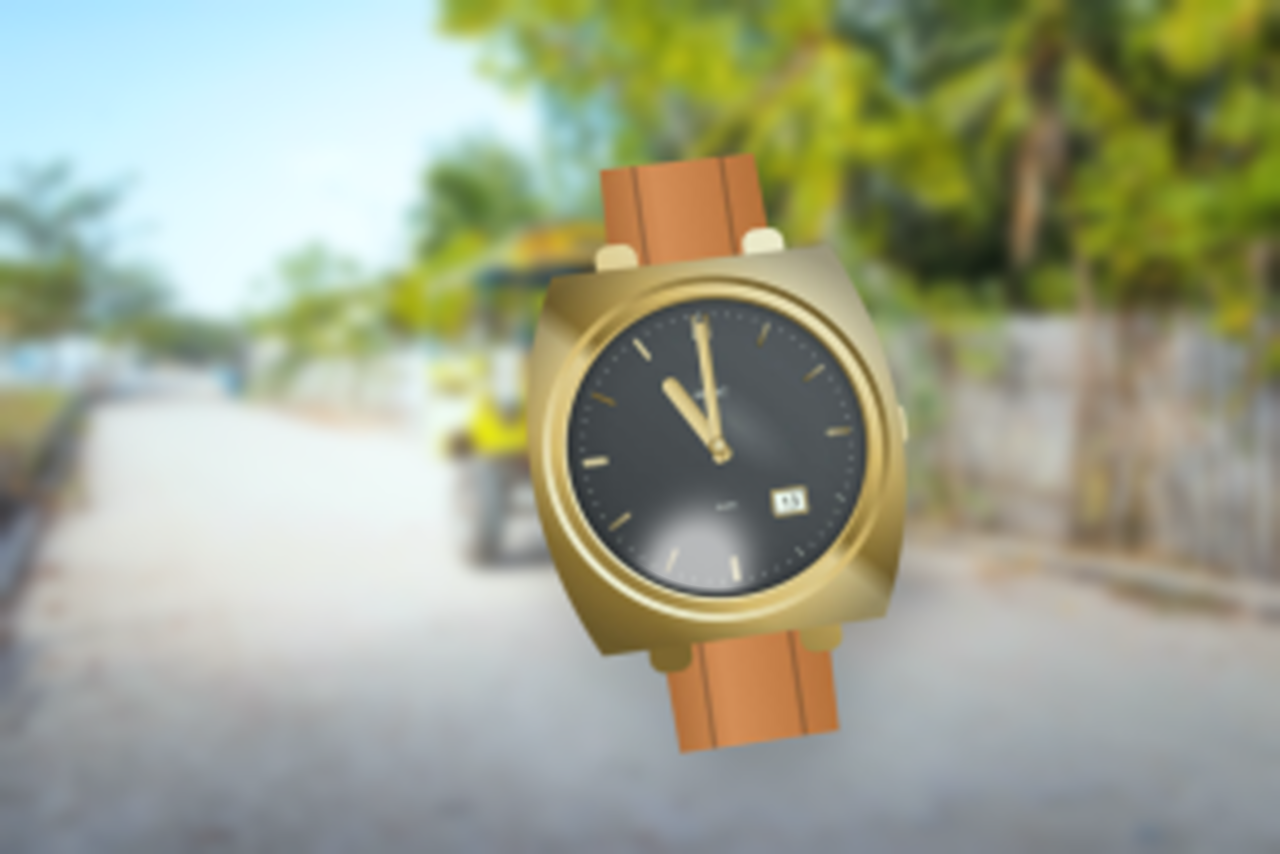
11h00
